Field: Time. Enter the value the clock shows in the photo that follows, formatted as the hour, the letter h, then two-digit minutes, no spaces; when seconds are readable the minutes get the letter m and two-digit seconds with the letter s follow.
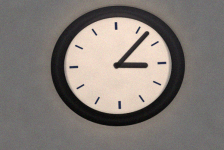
3h07
